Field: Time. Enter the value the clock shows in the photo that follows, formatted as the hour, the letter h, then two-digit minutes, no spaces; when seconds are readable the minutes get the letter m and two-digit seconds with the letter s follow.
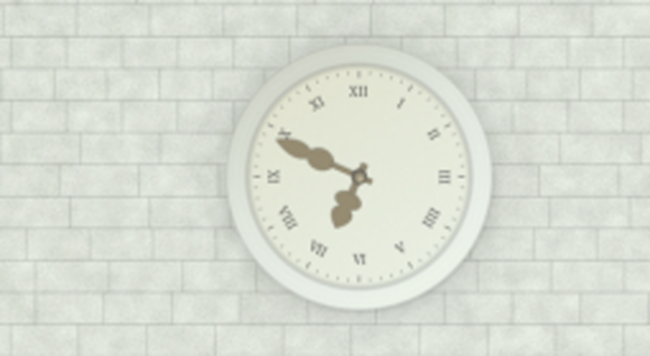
6h49
